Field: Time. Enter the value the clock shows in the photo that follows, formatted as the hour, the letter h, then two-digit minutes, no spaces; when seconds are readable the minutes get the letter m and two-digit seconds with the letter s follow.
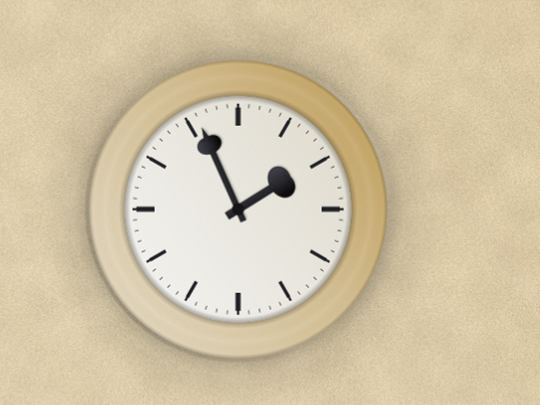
1h56
